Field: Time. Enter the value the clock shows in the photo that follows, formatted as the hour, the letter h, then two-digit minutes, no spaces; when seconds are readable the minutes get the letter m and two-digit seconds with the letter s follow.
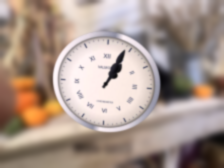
1h04
